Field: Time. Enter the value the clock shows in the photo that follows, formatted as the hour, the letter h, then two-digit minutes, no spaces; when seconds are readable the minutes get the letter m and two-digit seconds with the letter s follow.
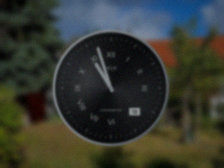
10h57
